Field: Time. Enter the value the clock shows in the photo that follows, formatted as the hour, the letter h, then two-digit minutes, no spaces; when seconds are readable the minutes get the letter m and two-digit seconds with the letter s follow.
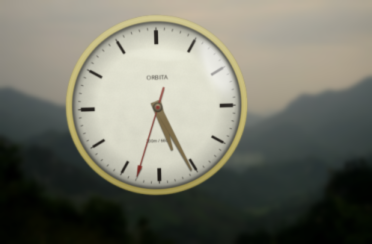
5h25m33s
